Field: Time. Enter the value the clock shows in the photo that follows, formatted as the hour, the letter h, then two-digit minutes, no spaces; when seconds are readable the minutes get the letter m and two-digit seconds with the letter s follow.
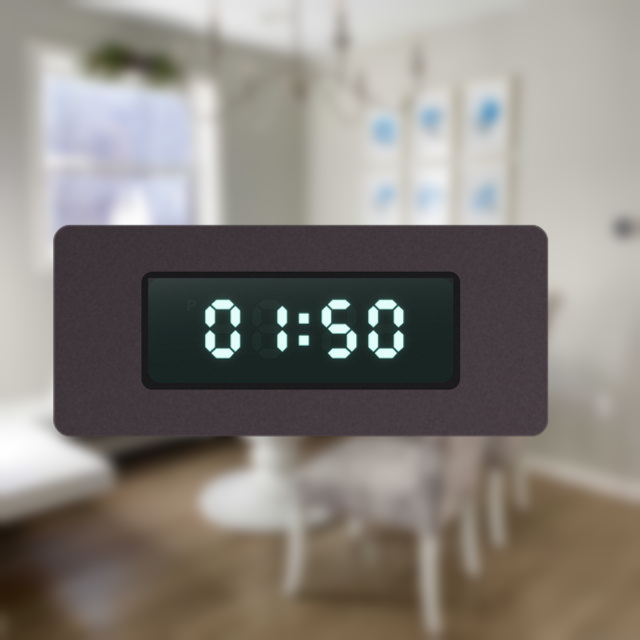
1h50
